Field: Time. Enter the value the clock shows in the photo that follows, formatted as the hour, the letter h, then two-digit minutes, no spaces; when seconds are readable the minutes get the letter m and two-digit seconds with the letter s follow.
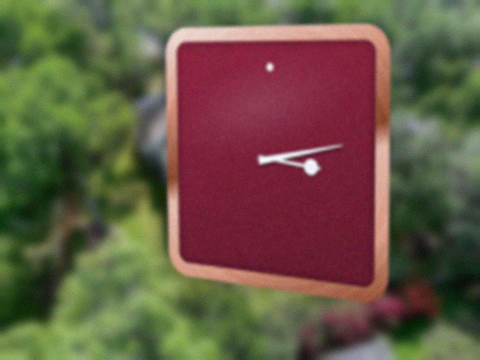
3h13
